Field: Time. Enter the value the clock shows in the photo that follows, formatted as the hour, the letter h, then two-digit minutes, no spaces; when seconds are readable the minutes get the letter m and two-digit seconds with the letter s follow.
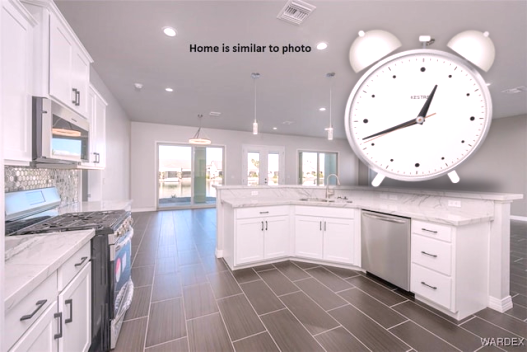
12h41m41s
